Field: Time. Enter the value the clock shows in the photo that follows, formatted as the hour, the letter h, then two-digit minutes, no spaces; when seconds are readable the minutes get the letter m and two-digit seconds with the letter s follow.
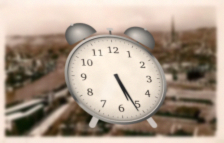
5h26
